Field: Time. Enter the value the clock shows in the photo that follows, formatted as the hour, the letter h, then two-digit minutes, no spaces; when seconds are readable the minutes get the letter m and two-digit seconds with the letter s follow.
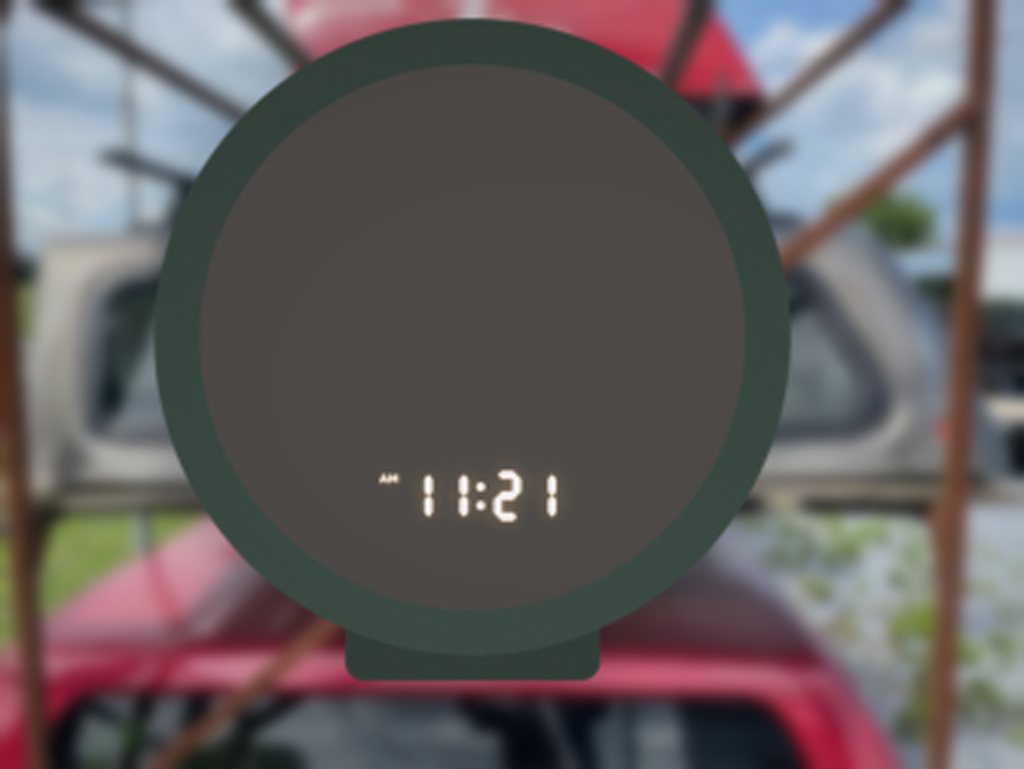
11h21
